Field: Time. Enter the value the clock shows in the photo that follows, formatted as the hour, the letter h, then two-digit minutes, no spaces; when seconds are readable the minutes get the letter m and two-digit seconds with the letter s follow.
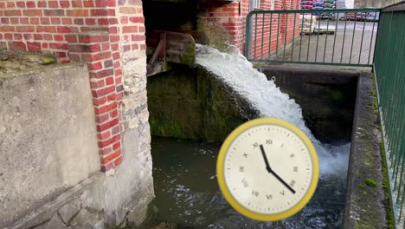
11h22
